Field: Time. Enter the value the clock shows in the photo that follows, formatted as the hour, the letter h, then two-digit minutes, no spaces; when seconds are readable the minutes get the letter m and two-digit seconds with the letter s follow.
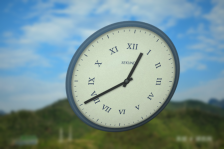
12h40
